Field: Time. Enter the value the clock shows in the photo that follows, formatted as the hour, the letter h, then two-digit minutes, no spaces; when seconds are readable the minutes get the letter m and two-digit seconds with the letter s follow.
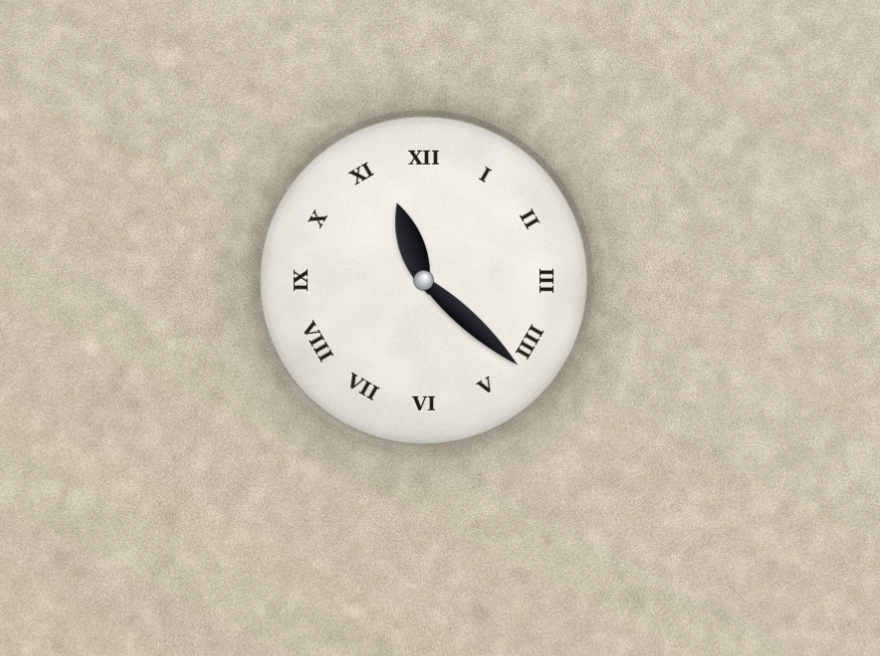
11h22
